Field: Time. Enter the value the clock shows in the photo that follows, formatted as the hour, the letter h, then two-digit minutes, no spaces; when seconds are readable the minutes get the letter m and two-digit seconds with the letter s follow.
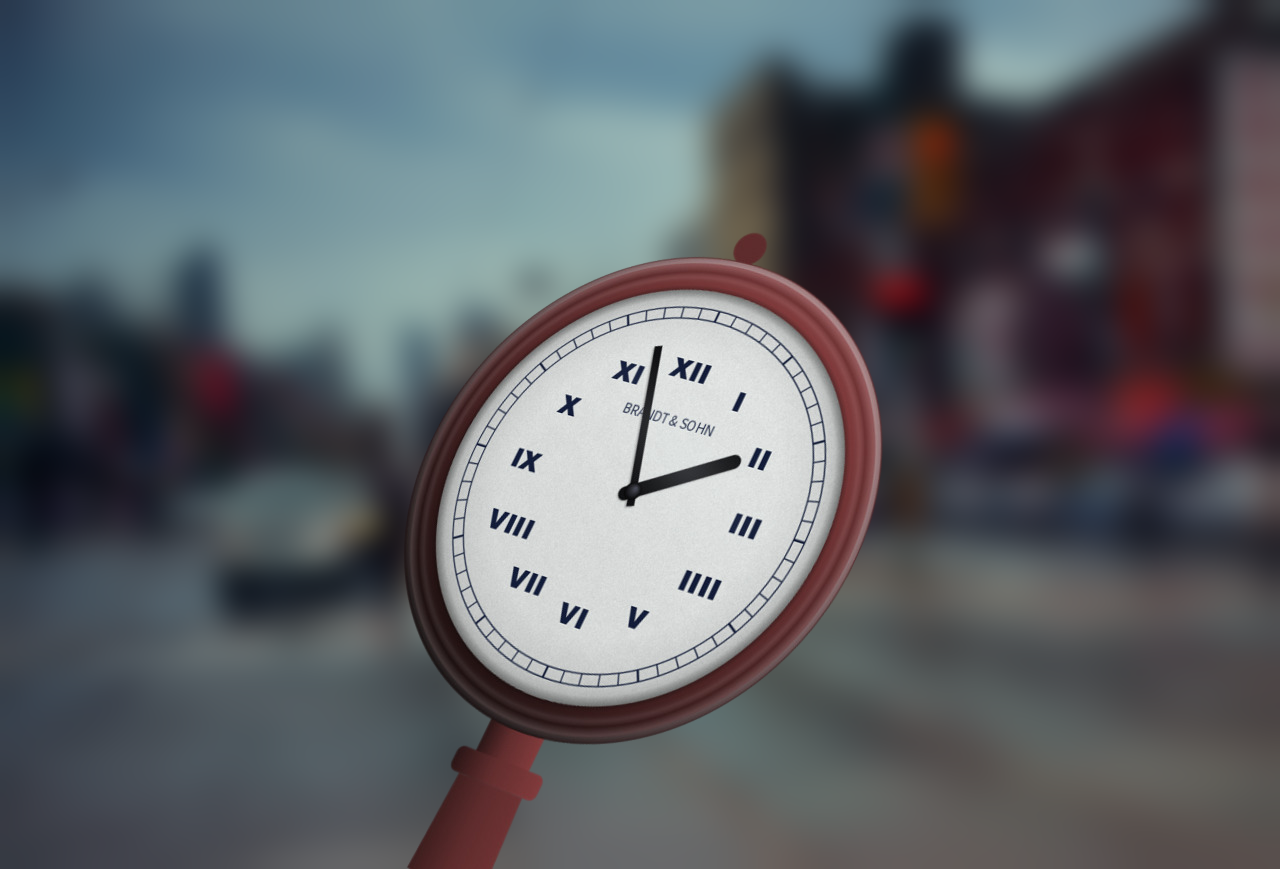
1h57
